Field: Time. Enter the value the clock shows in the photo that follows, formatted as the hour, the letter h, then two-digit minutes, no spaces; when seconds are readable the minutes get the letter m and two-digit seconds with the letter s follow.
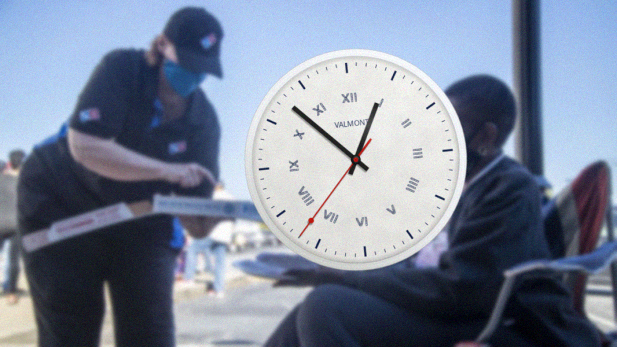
12h52m37s
